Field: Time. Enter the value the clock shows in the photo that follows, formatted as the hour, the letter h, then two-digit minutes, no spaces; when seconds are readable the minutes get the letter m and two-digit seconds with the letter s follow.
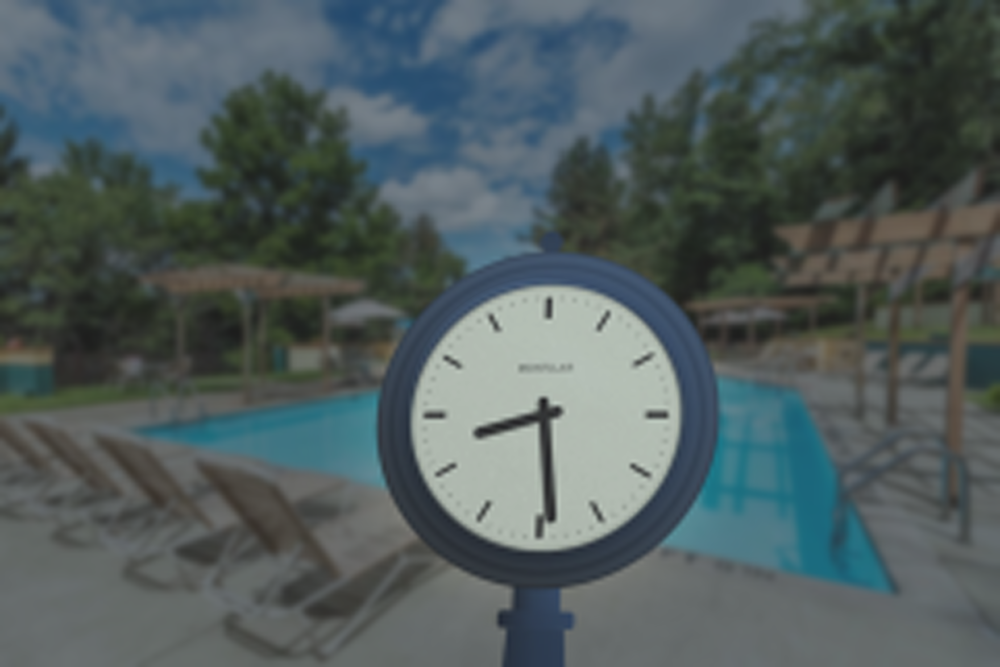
8h29
